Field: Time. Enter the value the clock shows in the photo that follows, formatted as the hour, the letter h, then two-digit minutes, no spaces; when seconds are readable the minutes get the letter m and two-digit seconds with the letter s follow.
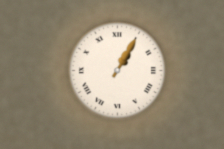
1h05
